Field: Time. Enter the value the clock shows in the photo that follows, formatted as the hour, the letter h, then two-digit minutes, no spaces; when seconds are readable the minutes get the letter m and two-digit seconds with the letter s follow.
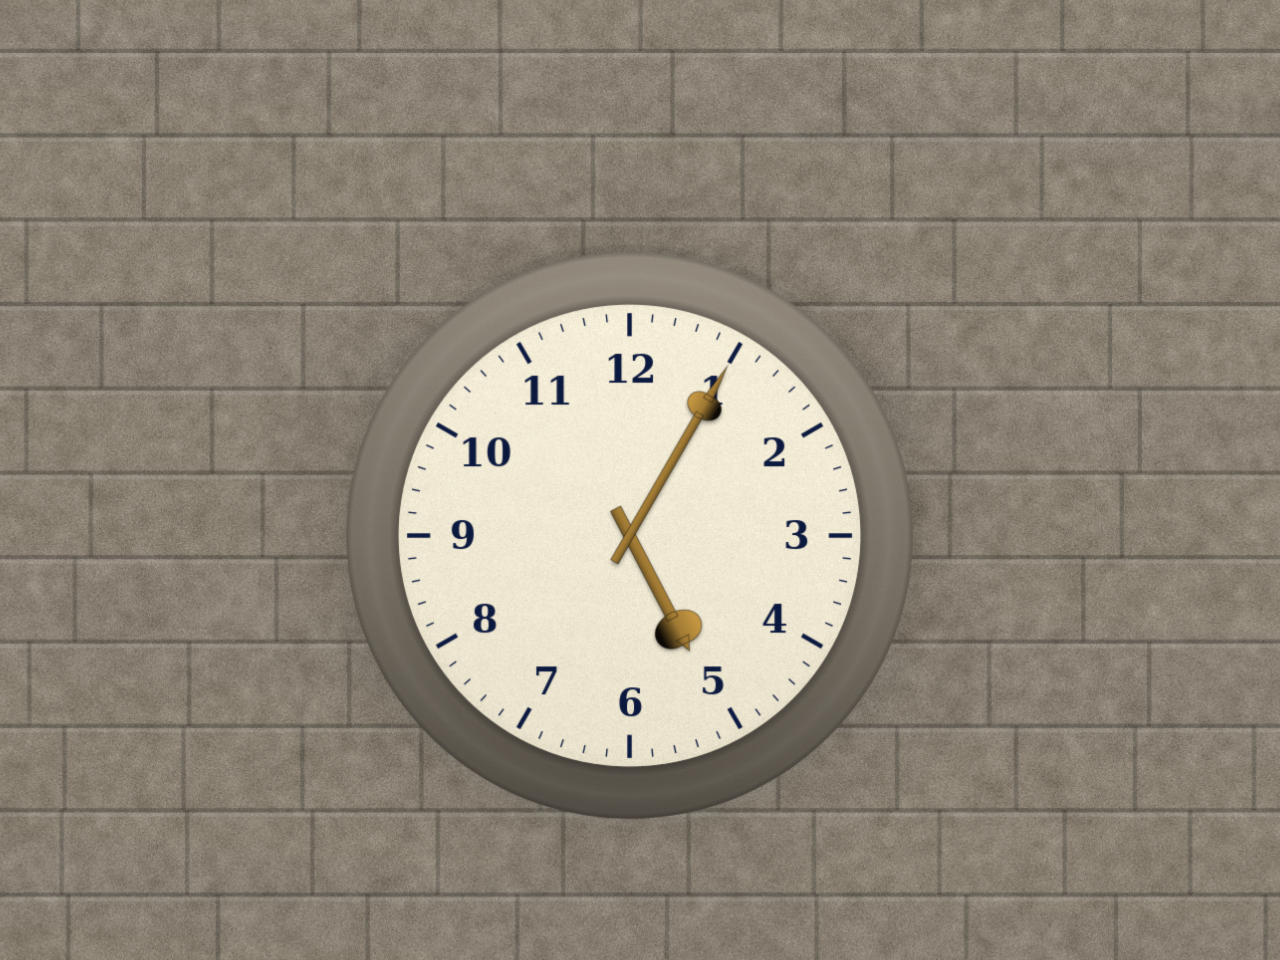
5h05
